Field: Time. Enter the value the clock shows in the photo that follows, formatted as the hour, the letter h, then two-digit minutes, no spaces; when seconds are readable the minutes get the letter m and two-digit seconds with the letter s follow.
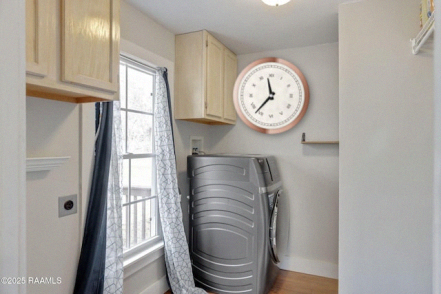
11h37
